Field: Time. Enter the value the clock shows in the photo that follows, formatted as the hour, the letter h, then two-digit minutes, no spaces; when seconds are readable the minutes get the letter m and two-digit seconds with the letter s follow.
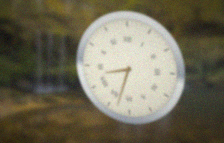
8h33
